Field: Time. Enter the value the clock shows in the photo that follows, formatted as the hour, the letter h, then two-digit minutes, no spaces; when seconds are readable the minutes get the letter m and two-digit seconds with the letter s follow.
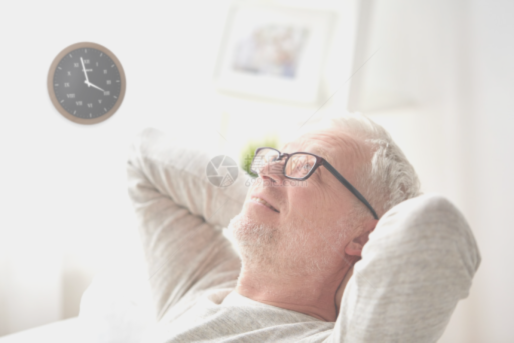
3h58
